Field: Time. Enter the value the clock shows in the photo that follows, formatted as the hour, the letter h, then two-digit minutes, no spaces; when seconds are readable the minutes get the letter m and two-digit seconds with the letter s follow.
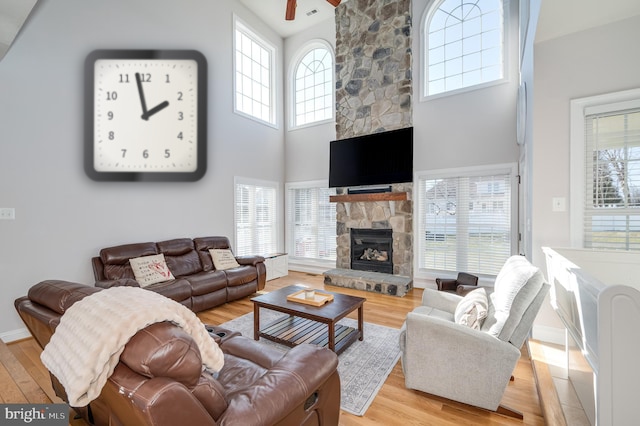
1h58
